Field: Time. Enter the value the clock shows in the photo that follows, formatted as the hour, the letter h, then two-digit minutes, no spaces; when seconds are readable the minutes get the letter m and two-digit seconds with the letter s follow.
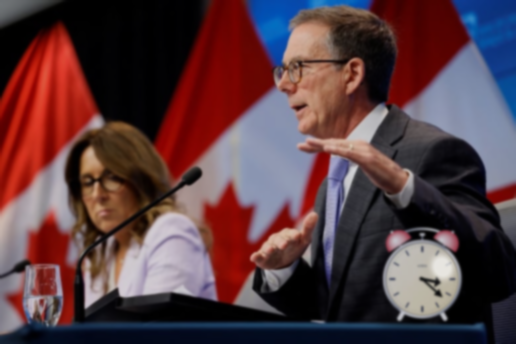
3h22
